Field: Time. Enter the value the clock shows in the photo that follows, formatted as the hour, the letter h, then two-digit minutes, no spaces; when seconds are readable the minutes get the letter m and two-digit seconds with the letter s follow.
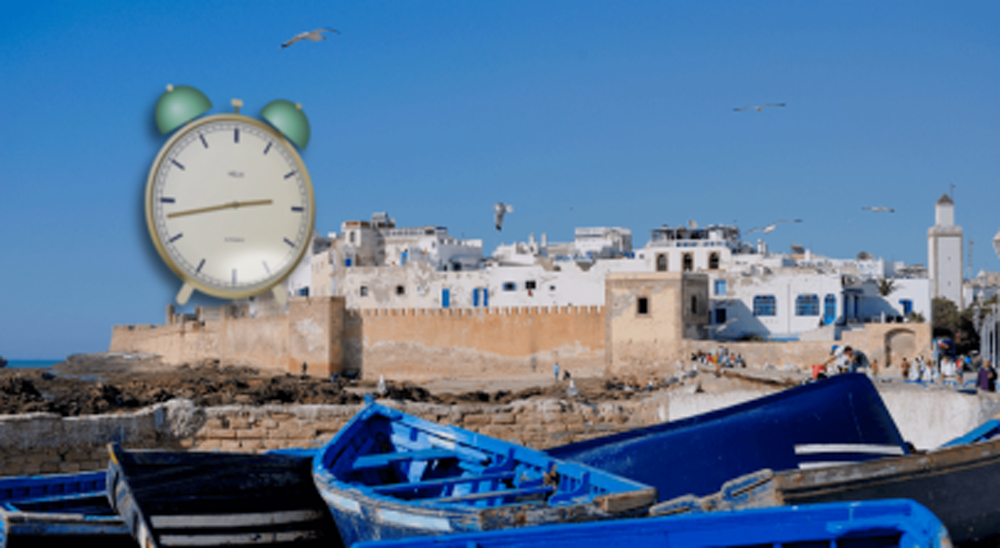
2h43
